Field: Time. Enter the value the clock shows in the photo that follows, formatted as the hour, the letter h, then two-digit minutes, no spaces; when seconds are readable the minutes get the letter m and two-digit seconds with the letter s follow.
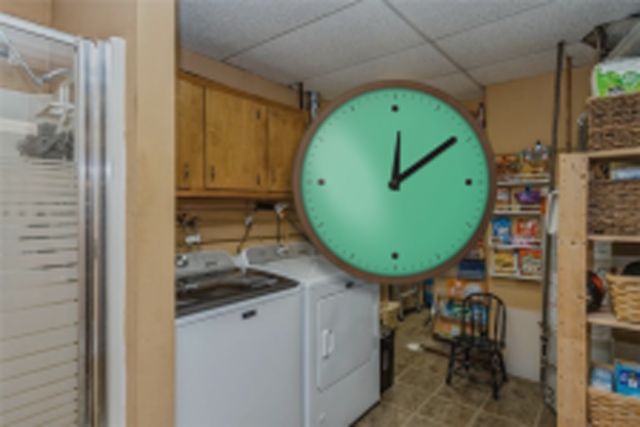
12h09
